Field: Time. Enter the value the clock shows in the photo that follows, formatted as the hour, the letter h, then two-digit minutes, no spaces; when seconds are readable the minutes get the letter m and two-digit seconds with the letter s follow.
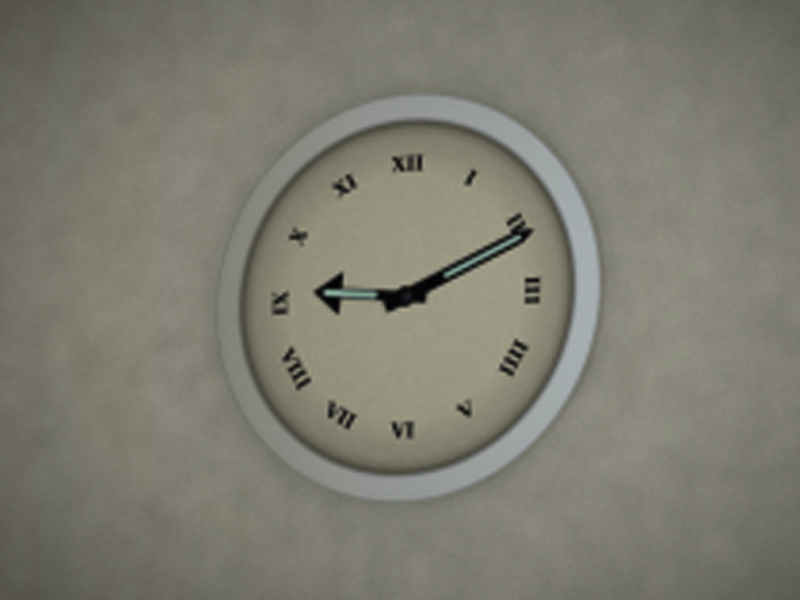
9h11
